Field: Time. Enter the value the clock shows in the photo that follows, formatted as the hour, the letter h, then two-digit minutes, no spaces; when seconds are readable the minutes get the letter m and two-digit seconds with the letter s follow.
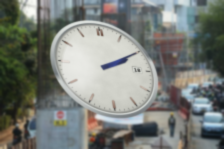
2h10
